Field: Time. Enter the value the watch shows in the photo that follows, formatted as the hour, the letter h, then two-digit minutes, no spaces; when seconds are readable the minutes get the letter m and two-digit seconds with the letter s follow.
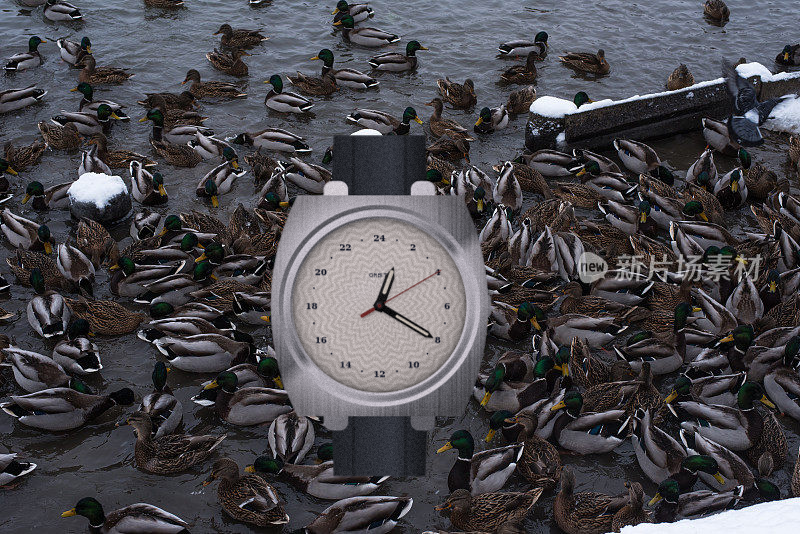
1h20m10s
